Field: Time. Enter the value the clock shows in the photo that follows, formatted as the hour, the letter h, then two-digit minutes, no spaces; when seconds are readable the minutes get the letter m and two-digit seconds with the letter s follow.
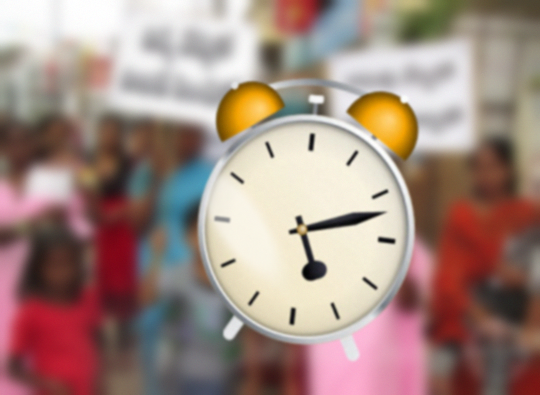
5h12
